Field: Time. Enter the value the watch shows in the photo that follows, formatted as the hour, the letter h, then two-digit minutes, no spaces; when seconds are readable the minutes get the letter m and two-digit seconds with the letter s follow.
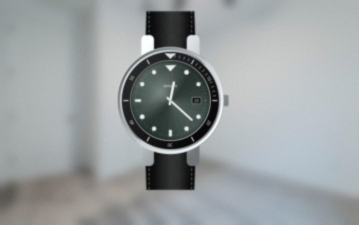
12h22
